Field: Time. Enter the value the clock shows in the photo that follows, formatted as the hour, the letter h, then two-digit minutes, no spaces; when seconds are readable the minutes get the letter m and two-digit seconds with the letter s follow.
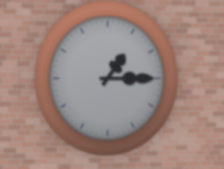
1h15
